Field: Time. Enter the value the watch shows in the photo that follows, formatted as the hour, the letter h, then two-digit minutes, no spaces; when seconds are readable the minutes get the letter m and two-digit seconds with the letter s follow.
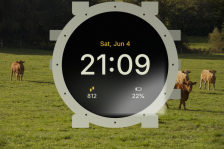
21h09
